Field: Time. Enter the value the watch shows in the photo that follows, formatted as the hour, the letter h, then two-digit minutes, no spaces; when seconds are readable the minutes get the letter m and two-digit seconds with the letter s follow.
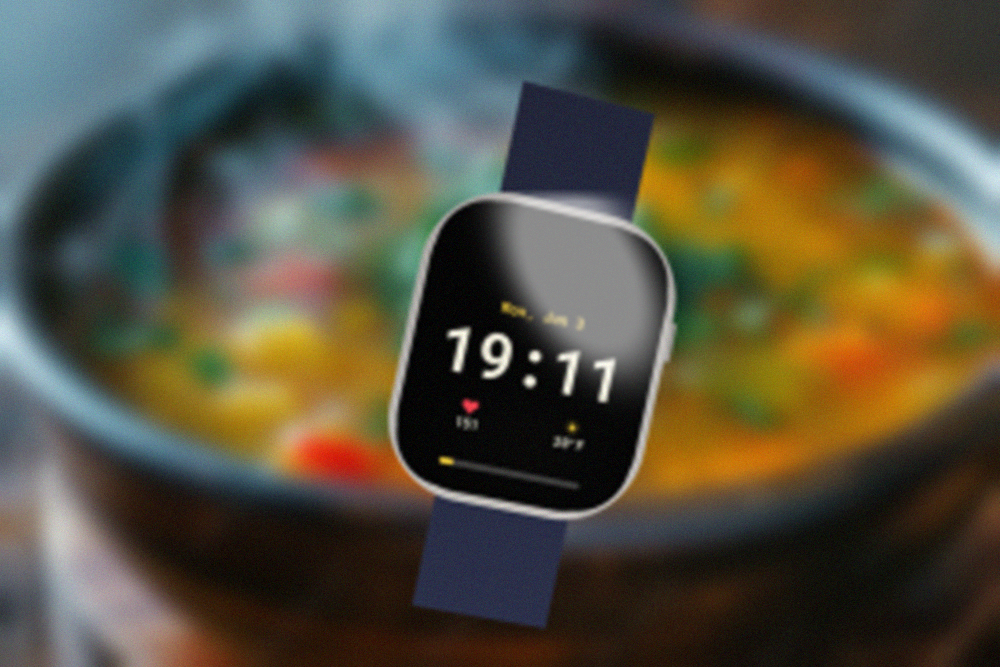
19h11
